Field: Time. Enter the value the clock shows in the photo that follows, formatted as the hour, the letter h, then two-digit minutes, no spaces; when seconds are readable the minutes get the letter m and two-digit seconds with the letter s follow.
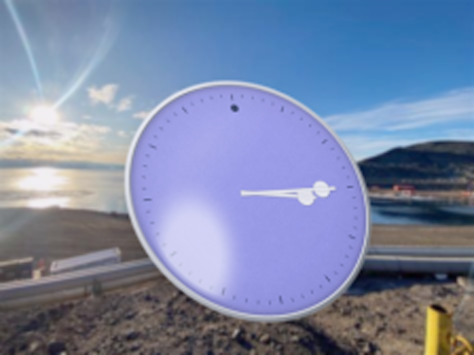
3h15
